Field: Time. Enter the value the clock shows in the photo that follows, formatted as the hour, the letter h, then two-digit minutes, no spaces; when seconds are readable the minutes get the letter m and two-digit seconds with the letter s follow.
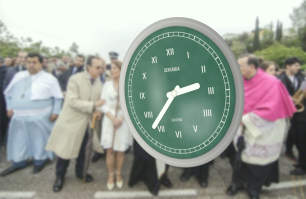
2h37
